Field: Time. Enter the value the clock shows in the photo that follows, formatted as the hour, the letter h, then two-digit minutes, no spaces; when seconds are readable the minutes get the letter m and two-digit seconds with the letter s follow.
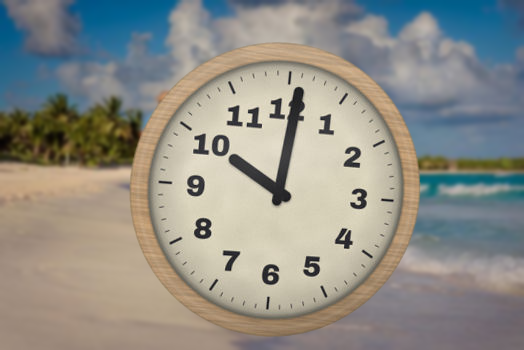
10h01
